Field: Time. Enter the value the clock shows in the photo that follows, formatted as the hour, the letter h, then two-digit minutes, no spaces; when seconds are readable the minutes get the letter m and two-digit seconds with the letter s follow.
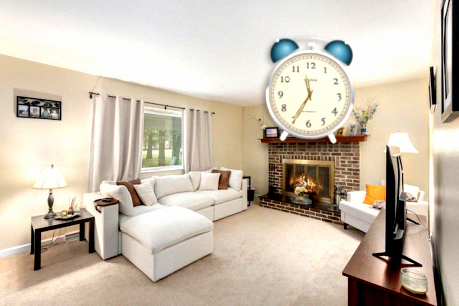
11h35
